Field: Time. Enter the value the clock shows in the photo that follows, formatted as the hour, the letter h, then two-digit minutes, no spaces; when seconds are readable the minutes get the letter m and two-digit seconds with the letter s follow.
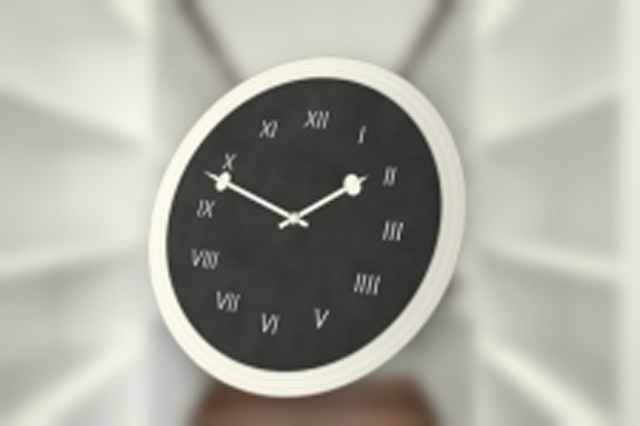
1h48
